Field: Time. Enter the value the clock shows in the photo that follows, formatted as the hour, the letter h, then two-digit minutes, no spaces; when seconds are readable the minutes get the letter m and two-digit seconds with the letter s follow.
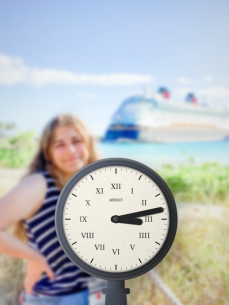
3h13
